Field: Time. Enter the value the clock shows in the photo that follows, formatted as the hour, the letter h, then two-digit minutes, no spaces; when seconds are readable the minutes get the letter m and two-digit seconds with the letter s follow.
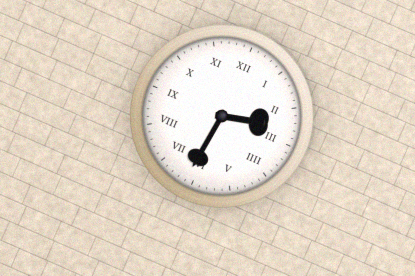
2h31
